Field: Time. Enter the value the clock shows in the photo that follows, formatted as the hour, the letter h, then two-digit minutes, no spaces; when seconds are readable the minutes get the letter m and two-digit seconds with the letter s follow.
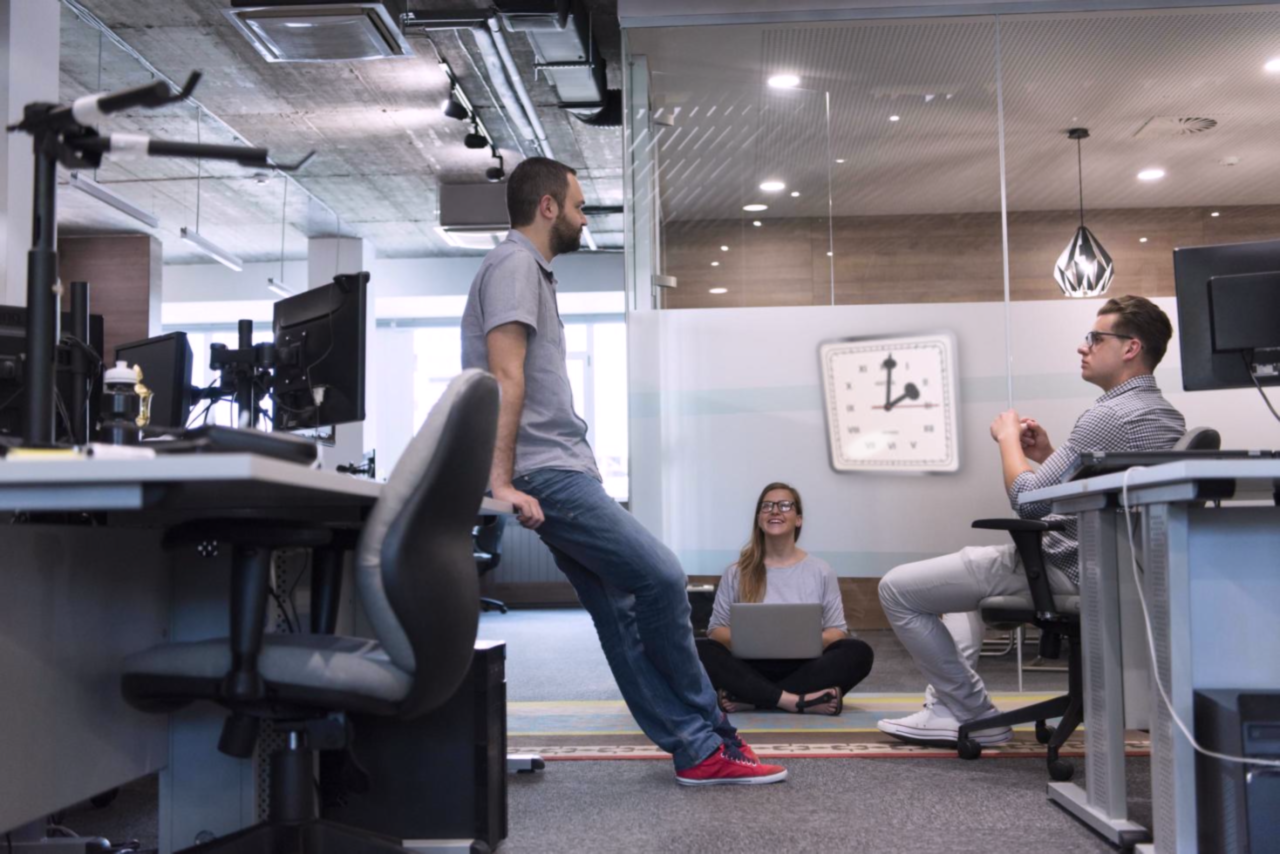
2h01m15s
